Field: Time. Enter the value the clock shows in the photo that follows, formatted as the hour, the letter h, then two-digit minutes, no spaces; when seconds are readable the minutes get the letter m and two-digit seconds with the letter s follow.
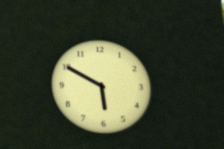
5h50
